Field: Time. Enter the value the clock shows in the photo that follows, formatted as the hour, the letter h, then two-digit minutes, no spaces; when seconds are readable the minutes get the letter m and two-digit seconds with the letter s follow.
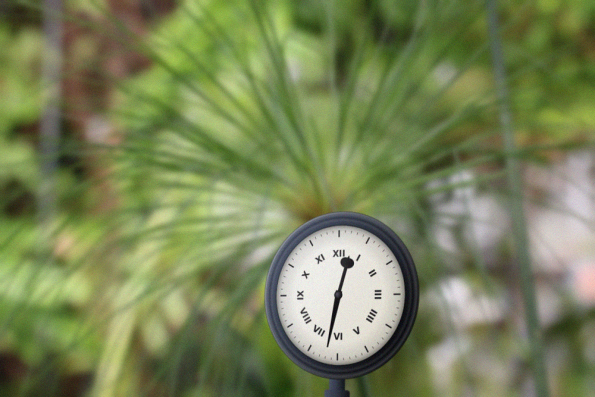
12h32
